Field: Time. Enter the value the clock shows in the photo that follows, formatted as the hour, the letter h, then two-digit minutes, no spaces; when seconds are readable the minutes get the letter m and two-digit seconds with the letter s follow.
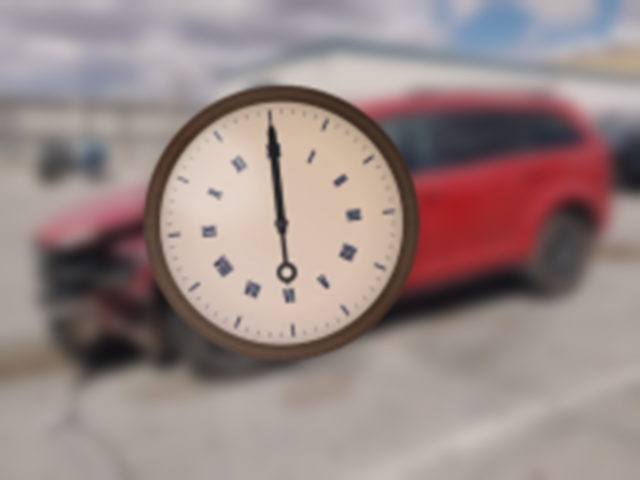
6h00
